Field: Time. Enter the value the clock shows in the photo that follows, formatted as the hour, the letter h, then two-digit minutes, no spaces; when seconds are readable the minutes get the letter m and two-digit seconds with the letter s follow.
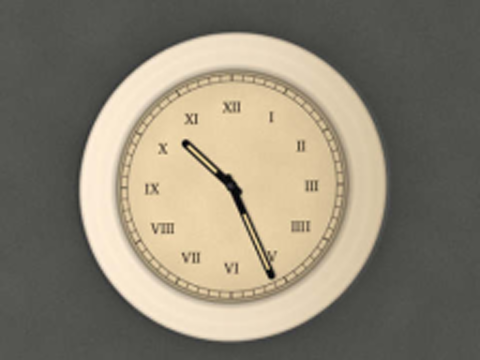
10h26
